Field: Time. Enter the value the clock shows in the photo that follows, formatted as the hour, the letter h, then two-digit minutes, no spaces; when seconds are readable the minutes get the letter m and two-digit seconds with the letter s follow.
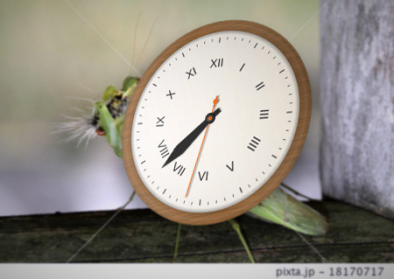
7h37m32s
